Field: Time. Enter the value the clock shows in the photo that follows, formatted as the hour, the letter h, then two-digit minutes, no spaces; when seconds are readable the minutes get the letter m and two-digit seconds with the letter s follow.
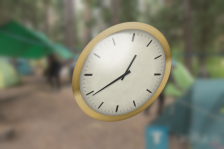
12h39
